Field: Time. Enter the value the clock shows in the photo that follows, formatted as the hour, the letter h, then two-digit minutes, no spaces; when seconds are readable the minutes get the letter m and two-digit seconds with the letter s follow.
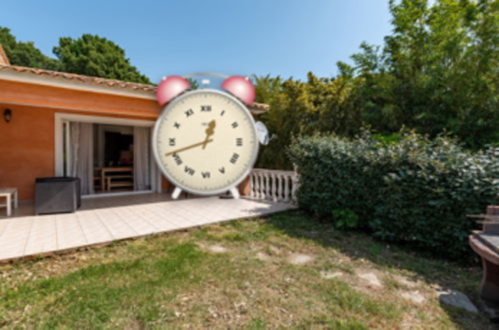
12h42
